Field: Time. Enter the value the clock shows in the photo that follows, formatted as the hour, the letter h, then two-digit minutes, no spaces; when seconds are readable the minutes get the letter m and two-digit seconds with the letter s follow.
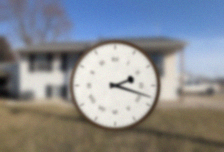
2h18
